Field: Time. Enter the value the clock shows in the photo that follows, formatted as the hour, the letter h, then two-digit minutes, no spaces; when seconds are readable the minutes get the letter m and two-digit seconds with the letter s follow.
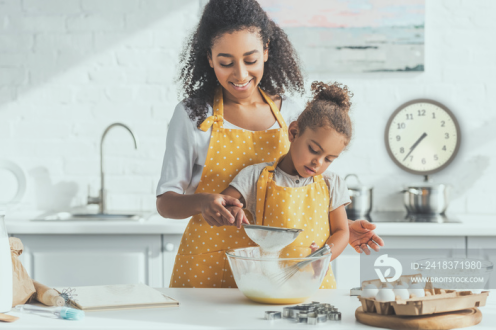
7h37
